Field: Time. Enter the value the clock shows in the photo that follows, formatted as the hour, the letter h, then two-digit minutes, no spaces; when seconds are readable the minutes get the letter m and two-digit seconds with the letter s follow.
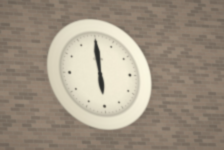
6h00
